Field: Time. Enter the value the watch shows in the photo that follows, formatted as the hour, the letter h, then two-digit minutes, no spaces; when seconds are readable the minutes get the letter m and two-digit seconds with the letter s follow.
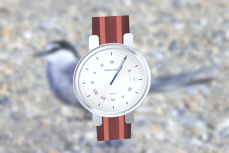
1h05
